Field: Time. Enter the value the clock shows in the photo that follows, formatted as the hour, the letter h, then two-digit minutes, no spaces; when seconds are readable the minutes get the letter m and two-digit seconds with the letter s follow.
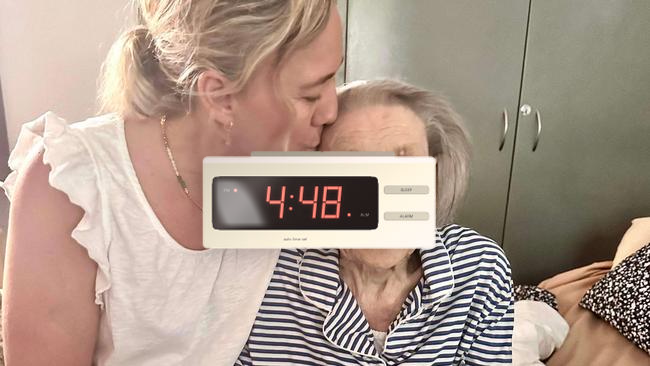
4h48
